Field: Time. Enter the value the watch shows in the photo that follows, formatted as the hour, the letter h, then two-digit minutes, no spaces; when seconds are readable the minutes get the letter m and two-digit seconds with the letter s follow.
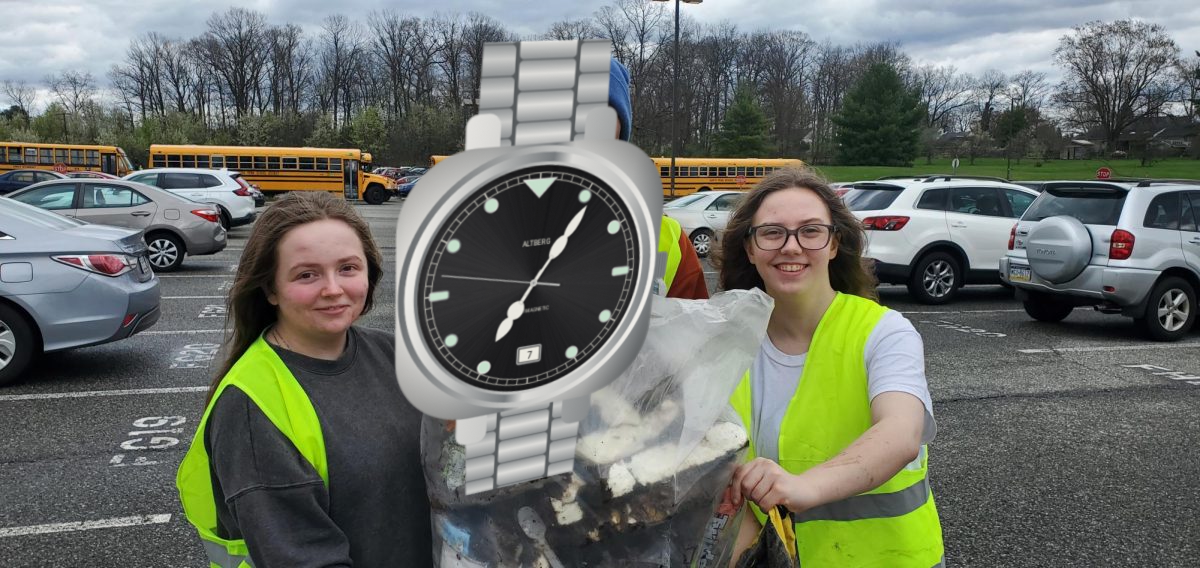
7h05m47s
